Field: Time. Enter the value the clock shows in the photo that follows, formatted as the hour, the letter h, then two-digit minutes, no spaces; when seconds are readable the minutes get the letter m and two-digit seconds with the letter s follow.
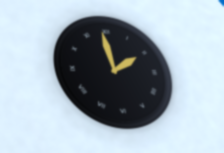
1h59
